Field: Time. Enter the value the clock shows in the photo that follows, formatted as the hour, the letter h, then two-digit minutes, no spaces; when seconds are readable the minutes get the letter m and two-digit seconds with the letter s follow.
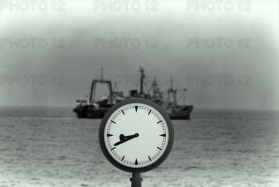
8h41
